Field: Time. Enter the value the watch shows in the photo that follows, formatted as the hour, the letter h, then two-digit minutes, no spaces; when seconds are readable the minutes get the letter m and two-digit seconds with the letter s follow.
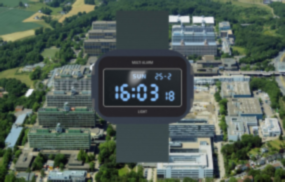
16h03m18s
